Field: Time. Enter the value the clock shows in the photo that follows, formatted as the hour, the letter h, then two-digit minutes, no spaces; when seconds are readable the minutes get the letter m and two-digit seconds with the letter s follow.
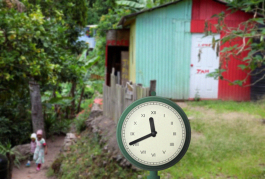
11h41
